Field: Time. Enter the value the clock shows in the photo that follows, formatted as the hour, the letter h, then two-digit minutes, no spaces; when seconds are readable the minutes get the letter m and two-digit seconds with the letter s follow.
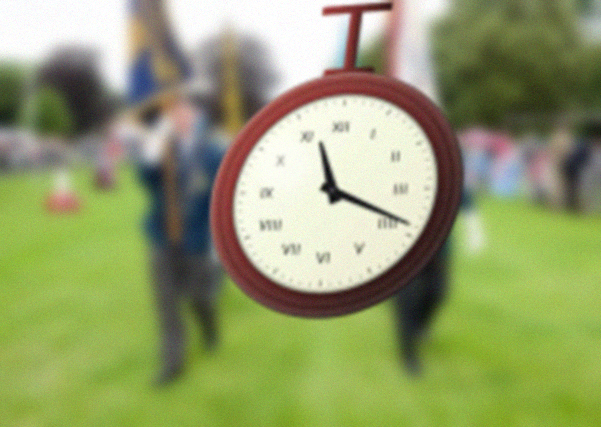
11h19
